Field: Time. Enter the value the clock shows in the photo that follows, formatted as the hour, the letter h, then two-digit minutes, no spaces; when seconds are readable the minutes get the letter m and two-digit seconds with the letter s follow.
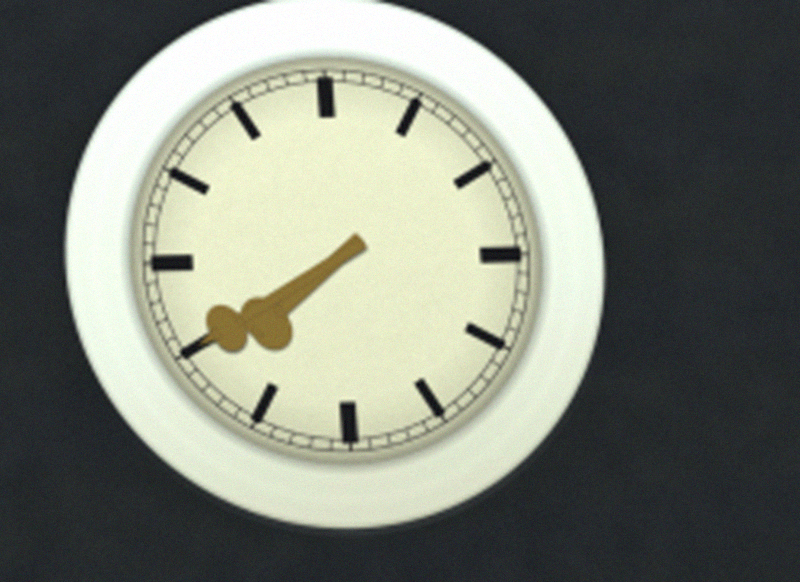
7h40
